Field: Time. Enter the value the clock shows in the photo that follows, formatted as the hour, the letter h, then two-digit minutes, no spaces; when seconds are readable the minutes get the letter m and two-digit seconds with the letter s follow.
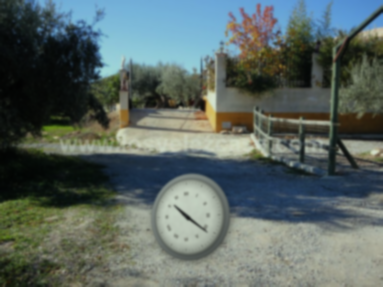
10h21
